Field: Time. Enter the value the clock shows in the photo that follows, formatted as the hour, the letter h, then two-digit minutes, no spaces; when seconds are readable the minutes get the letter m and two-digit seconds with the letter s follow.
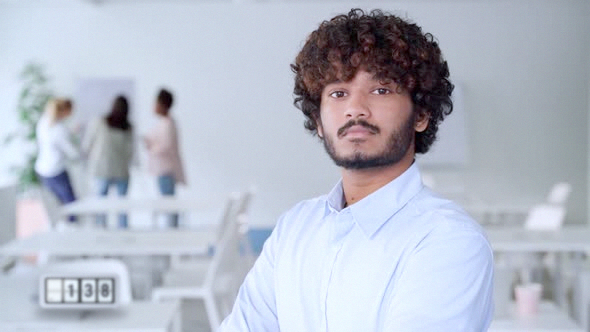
1h38
